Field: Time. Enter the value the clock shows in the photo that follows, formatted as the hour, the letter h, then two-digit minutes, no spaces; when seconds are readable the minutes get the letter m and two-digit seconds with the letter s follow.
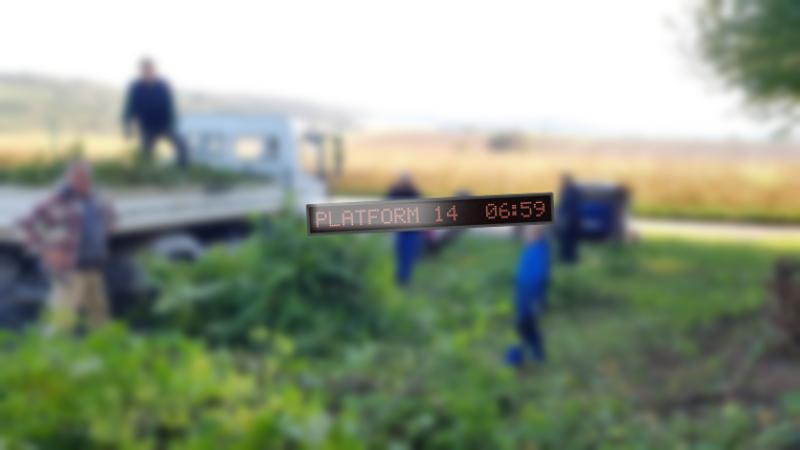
6h59
